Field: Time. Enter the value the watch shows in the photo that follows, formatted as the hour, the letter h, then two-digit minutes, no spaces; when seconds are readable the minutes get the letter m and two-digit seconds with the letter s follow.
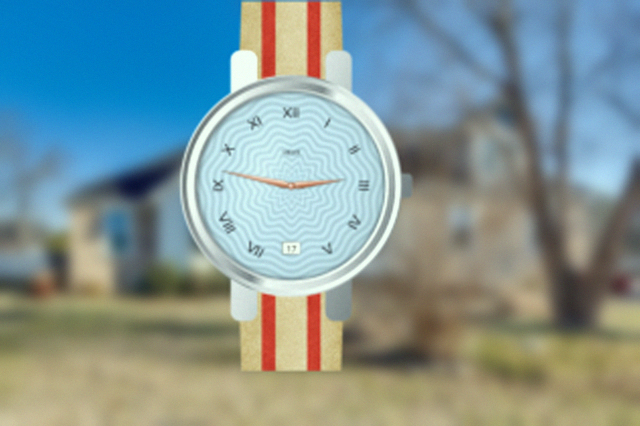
2h47
